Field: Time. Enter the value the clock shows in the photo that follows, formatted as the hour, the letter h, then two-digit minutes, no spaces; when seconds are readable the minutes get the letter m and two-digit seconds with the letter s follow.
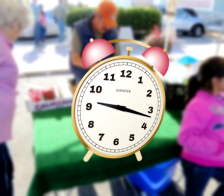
9h17
